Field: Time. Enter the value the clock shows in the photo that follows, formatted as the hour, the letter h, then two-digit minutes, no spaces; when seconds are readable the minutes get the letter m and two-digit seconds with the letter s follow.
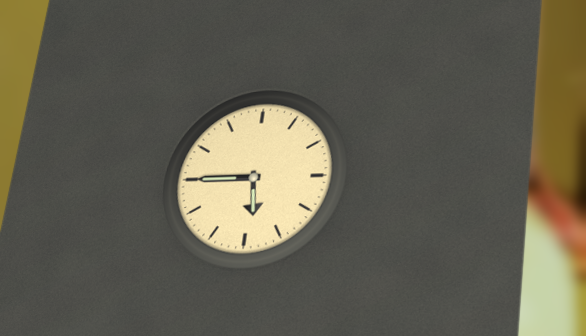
5h45
